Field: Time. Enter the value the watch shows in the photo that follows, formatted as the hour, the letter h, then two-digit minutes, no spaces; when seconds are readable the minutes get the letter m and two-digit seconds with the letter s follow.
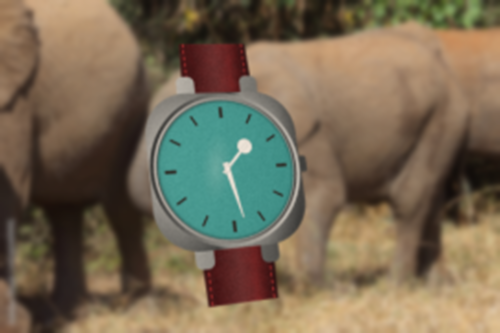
1h28
